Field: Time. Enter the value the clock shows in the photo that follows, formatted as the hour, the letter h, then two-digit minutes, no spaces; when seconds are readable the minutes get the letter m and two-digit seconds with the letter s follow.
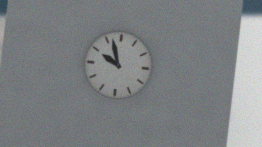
9h57
